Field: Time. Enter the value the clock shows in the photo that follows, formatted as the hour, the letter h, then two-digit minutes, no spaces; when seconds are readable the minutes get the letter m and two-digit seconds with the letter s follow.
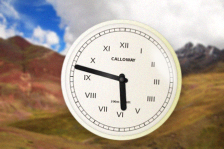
5h47
